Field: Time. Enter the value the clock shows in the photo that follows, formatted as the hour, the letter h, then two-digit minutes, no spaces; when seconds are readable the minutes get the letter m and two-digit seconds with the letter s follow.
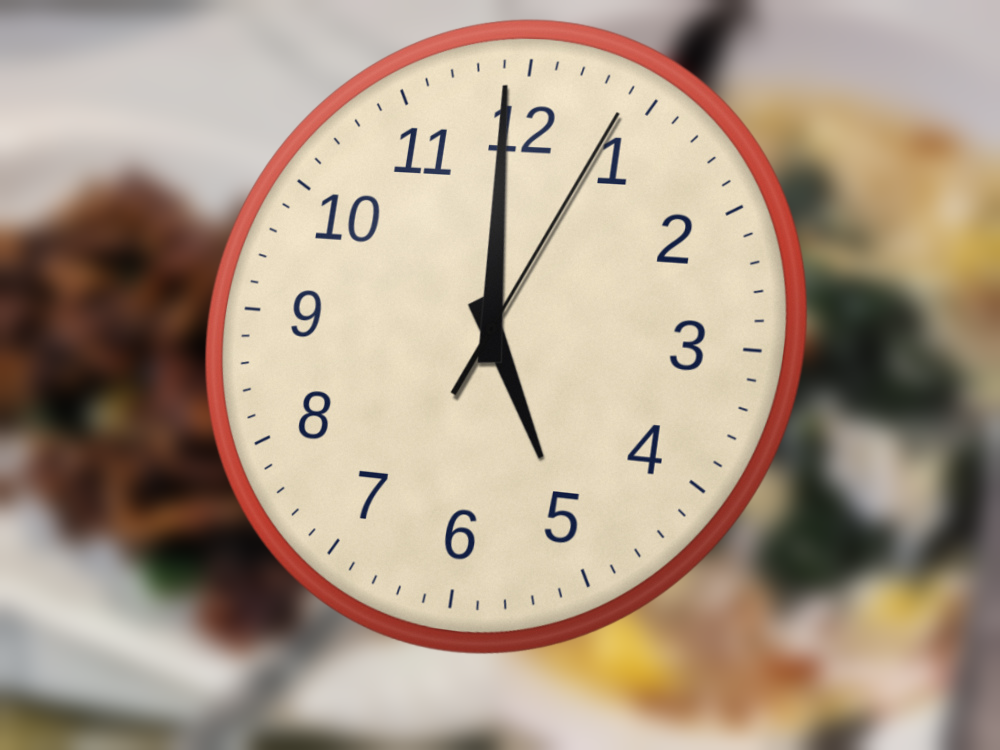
4h59m04s
